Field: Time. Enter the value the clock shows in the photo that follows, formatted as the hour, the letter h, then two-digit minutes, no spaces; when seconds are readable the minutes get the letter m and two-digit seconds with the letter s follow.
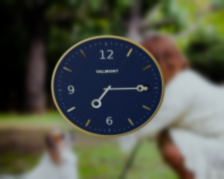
7h15
